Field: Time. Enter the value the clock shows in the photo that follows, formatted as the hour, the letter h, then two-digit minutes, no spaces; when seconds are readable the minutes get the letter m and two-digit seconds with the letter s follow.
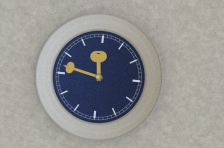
11h47
